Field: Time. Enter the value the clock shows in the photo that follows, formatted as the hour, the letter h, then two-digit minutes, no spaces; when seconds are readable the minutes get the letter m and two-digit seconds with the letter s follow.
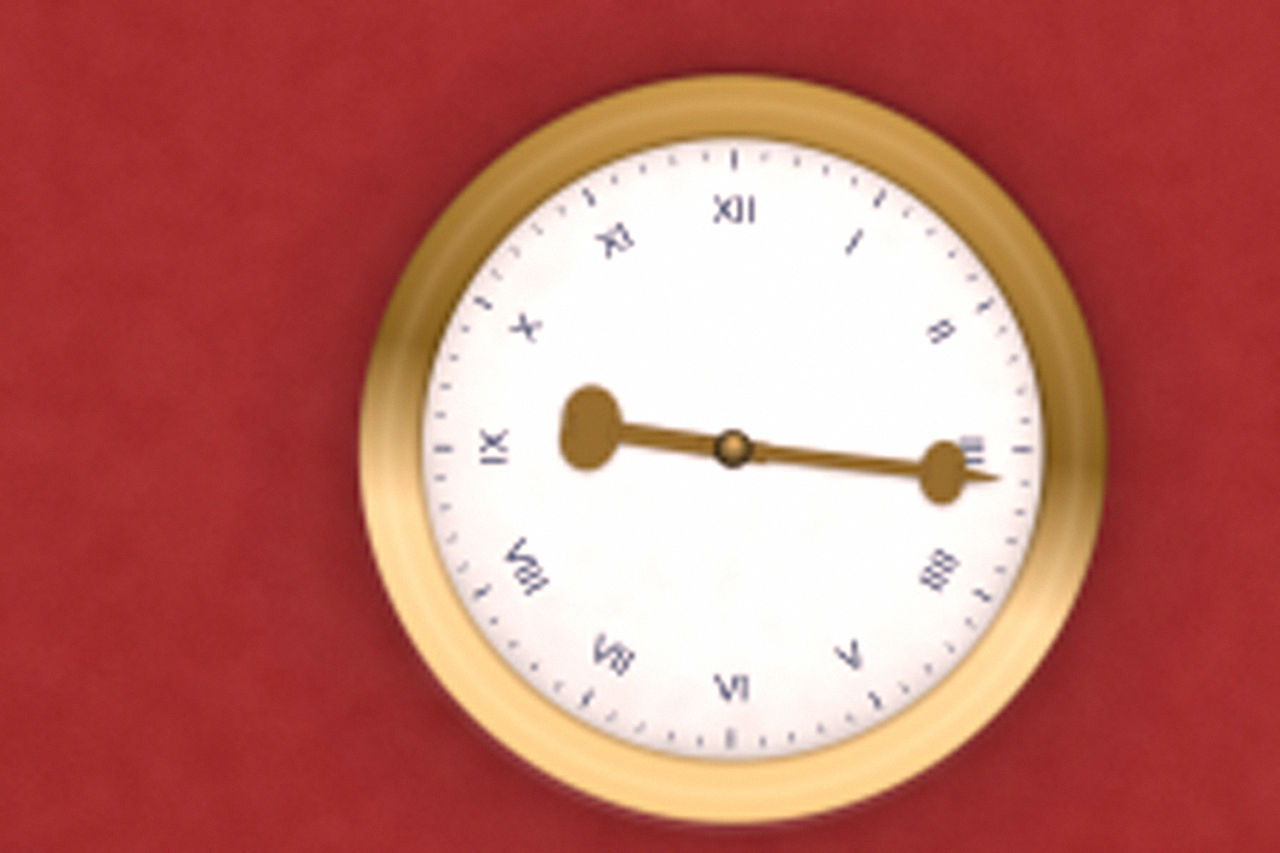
9h16
